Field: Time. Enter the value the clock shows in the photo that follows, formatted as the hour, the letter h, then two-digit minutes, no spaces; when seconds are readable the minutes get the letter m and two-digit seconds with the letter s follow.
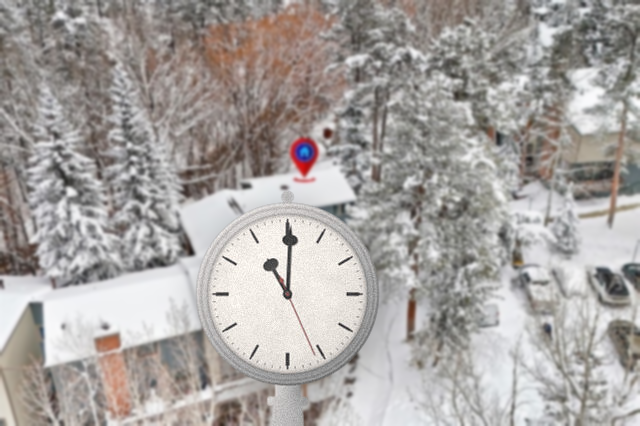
11h00m26s
